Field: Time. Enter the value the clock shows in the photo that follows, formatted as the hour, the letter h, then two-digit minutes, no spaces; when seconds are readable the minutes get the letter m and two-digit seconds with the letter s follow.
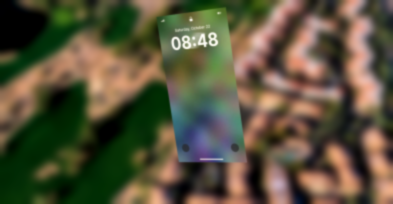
8h48
